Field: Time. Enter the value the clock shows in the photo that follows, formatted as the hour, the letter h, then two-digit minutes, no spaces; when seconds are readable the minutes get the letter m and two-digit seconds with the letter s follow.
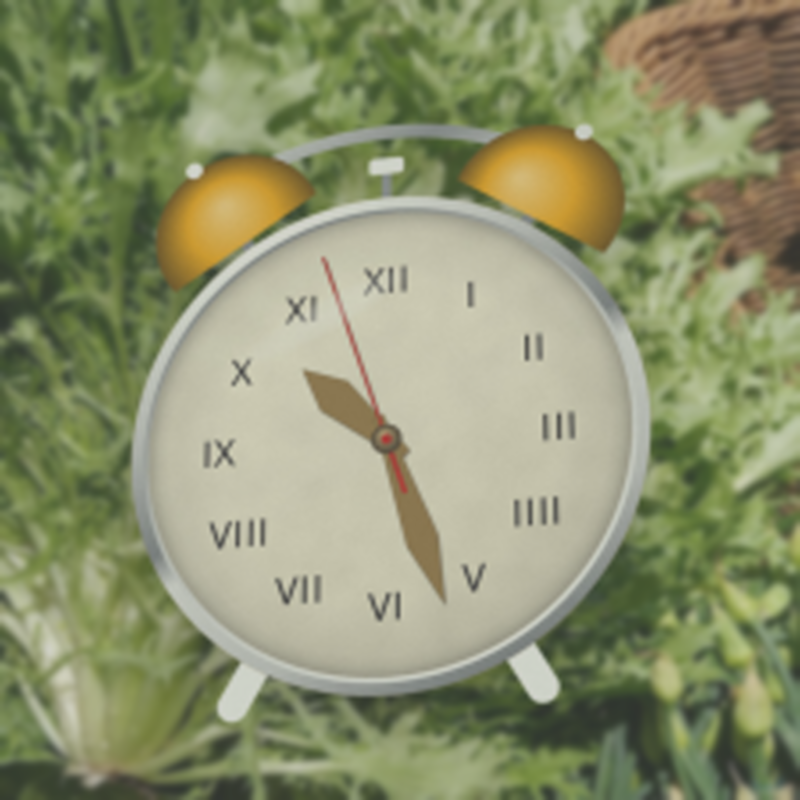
10h26m57s
